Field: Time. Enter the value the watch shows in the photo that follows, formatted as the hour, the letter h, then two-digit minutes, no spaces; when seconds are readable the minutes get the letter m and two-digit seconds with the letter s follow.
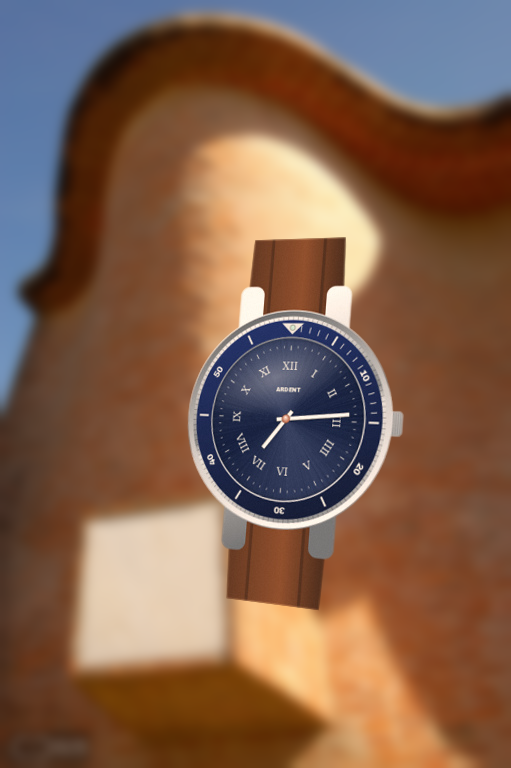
7h14
